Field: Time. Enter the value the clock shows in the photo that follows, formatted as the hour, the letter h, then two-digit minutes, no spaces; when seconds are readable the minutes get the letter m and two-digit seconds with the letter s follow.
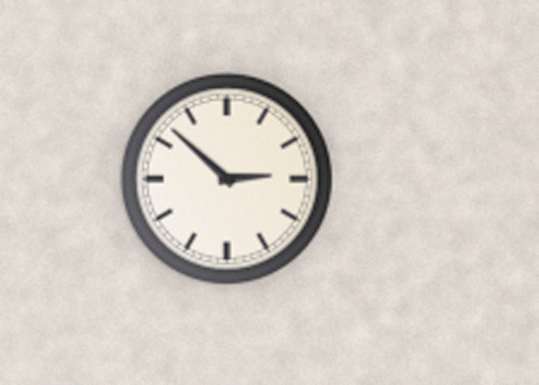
2h52
